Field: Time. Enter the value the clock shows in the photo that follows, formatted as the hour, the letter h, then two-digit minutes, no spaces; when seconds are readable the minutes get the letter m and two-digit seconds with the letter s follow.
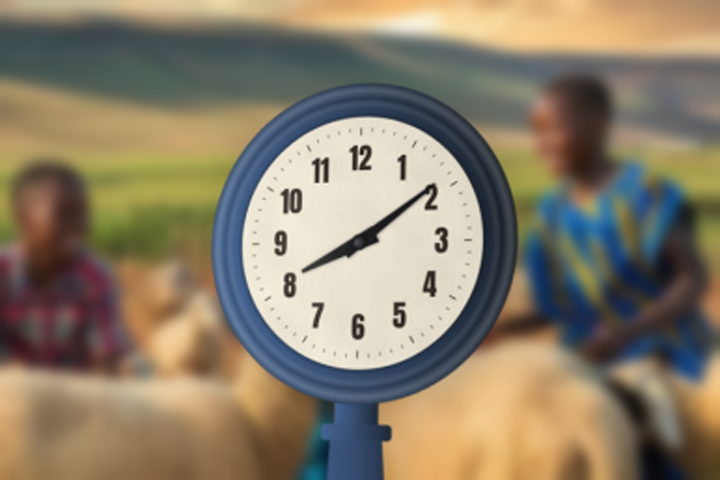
8h09
